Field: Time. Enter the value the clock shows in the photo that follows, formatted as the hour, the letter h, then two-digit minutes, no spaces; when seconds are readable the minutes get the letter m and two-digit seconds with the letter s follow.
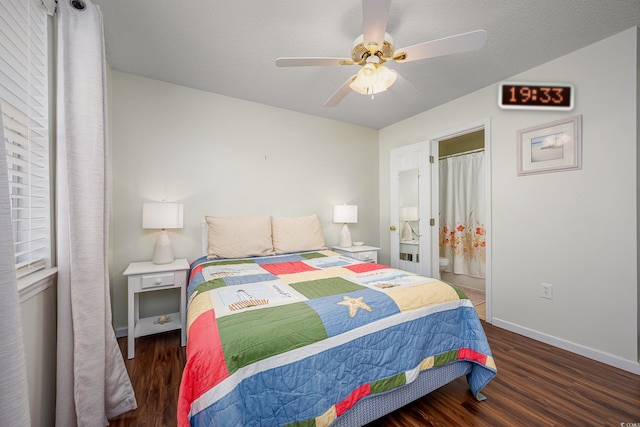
19h33
